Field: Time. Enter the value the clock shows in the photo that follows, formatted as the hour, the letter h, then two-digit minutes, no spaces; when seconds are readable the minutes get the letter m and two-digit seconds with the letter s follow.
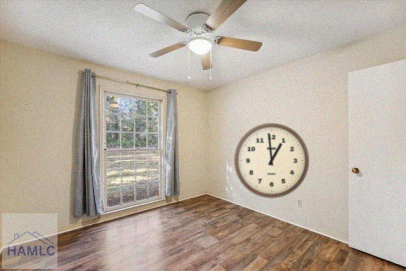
12h59
